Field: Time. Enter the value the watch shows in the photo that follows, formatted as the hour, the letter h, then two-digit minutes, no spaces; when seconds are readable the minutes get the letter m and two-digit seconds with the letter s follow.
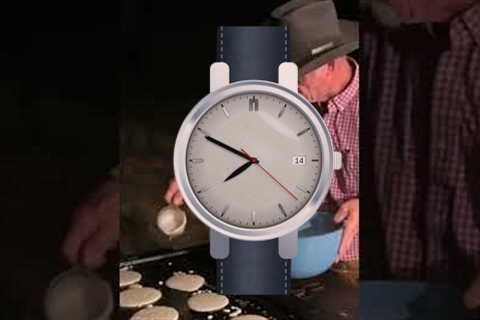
7h49m22s
